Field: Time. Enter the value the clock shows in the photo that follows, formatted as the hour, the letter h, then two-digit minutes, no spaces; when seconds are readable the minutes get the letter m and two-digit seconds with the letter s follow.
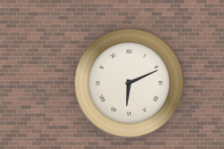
6h11
